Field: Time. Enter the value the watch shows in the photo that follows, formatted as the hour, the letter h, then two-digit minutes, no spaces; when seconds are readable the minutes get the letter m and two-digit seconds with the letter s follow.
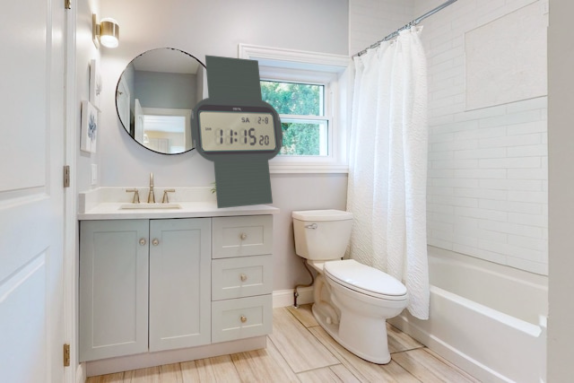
11h15m20s
